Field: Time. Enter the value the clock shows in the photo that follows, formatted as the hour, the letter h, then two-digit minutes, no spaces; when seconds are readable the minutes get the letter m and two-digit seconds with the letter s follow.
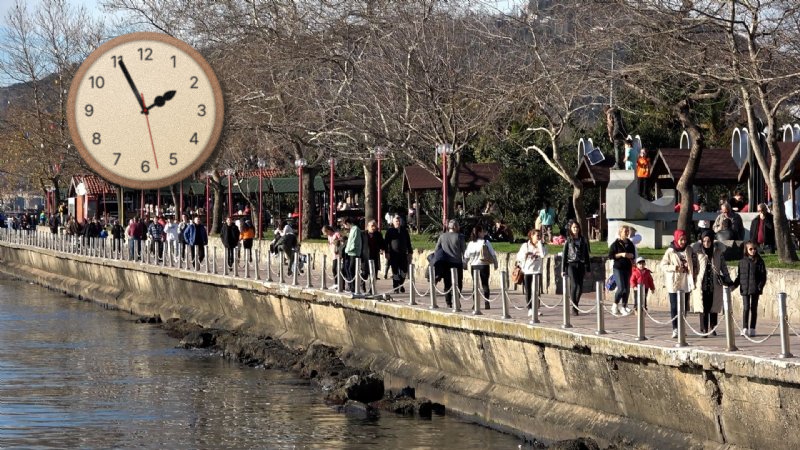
1h55m28s
